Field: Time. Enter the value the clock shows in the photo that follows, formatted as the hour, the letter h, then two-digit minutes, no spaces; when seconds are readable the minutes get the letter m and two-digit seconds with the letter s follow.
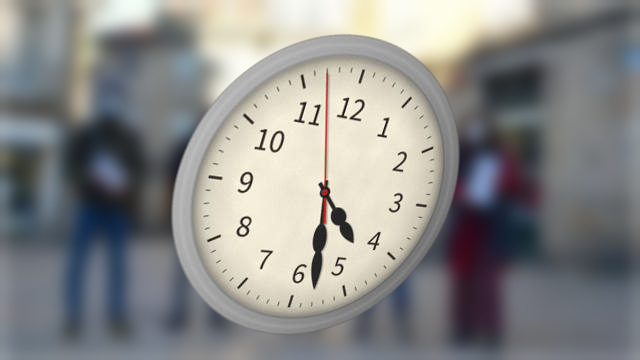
4h27m57s
